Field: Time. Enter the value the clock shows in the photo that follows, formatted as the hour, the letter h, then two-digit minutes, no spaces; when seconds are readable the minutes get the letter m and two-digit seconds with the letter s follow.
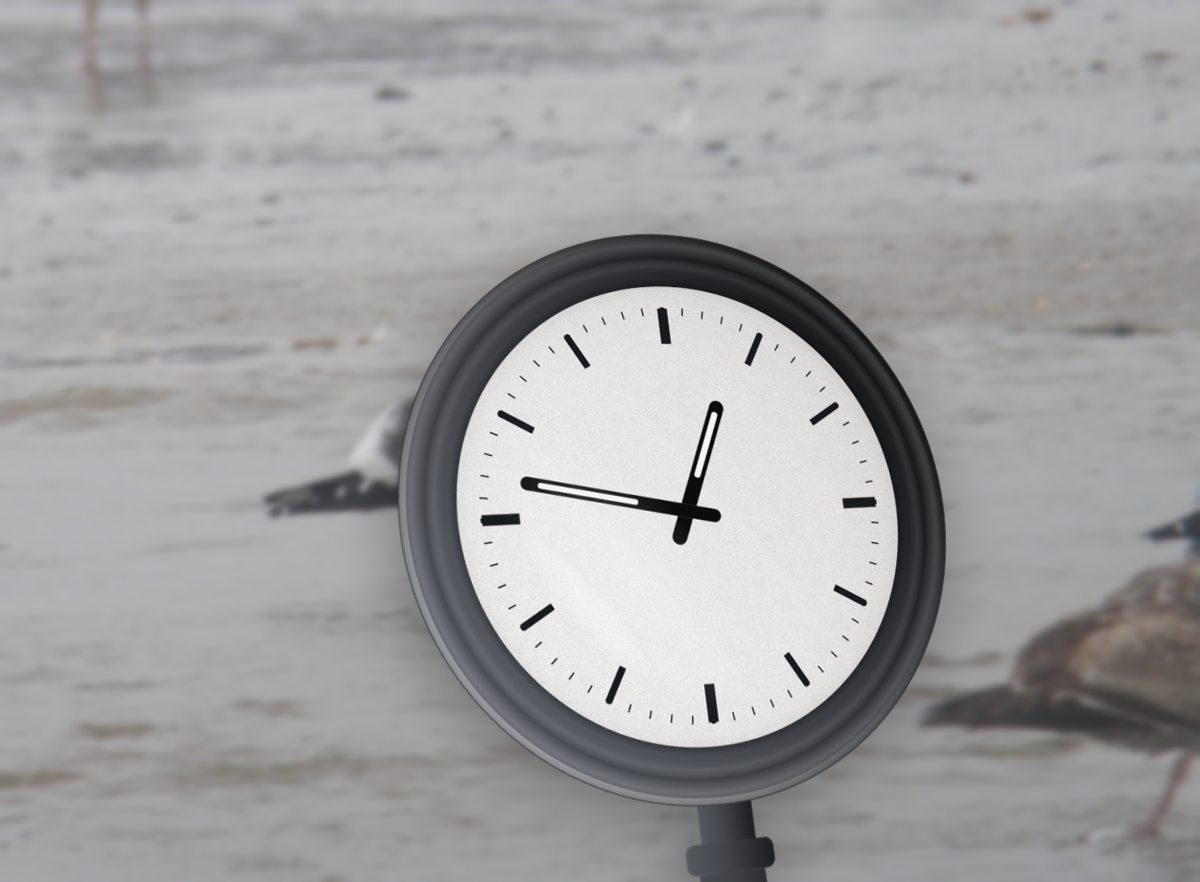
12h47
